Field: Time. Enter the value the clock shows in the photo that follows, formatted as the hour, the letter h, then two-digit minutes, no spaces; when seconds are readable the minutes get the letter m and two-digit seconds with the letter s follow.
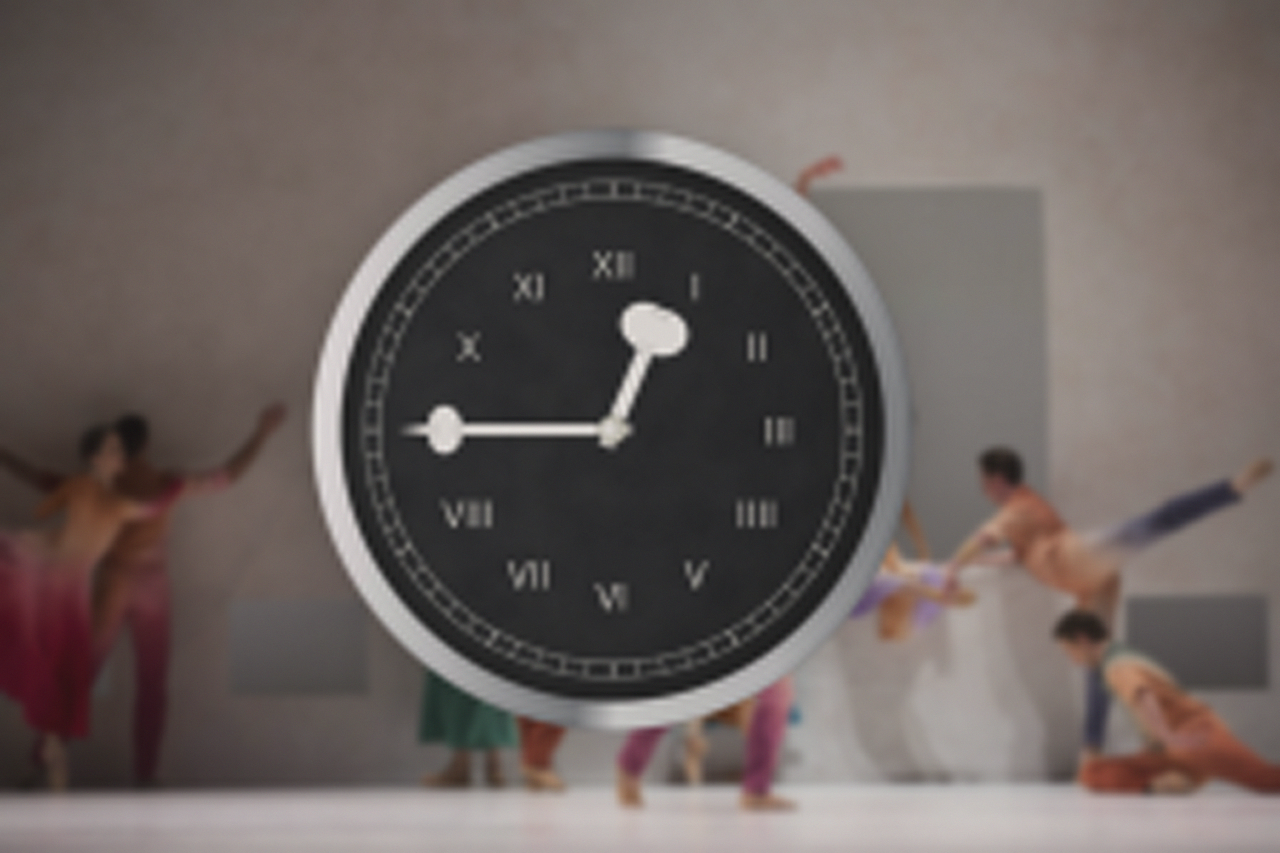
12h45
